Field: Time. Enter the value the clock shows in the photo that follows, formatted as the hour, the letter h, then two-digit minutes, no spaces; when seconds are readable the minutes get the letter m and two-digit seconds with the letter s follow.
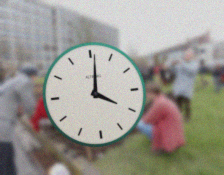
4h01
